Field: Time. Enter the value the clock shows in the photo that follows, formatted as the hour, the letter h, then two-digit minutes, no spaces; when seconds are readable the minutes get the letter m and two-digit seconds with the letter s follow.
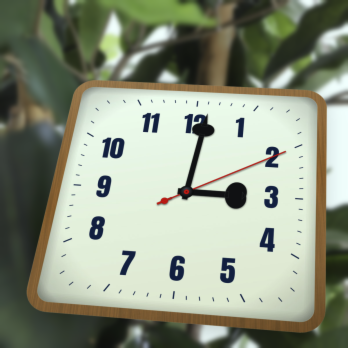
3h01m10s
